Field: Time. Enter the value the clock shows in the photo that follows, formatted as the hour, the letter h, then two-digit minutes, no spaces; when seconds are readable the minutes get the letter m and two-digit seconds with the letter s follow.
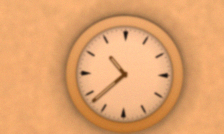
10h38
